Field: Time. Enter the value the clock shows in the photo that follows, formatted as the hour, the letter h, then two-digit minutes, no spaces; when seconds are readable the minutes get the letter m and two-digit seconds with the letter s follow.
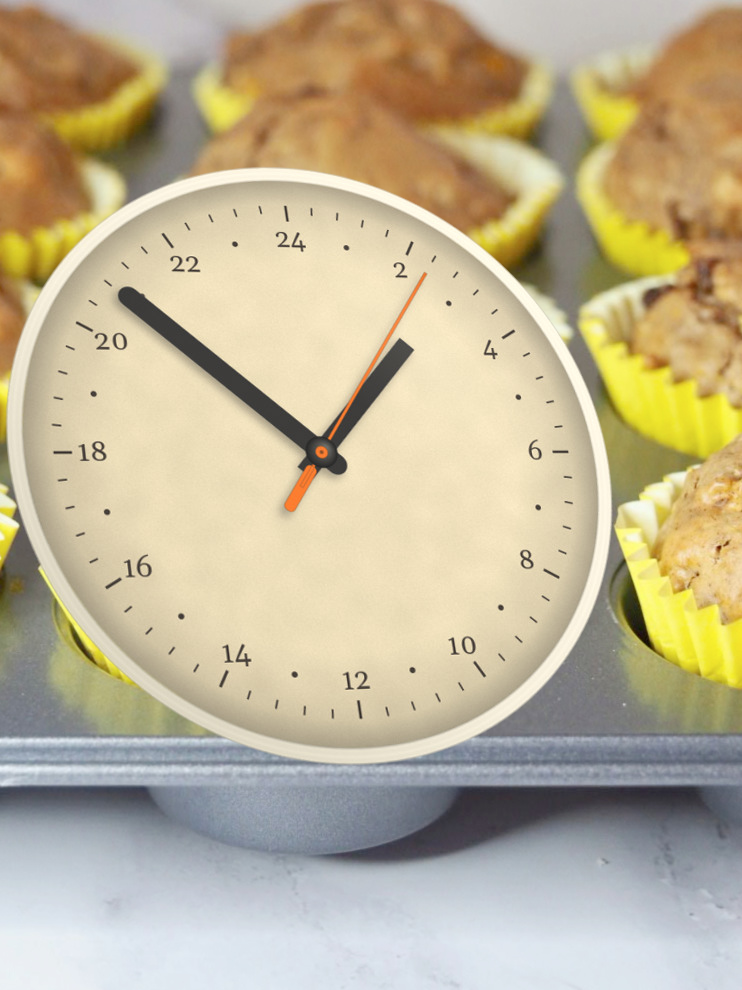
2h52m06s
